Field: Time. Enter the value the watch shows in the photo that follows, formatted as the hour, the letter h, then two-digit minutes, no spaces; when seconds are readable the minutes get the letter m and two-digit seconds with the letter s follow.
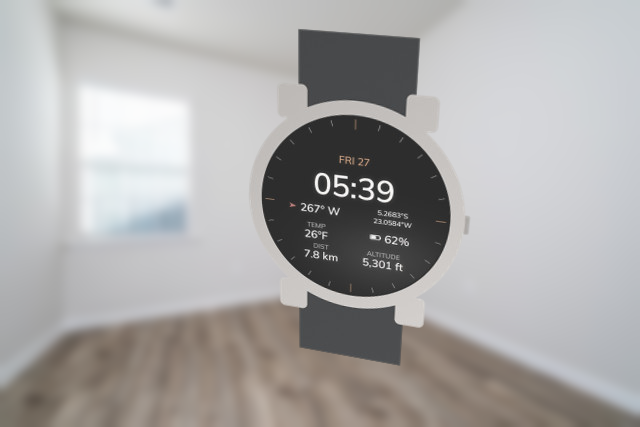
5h39
